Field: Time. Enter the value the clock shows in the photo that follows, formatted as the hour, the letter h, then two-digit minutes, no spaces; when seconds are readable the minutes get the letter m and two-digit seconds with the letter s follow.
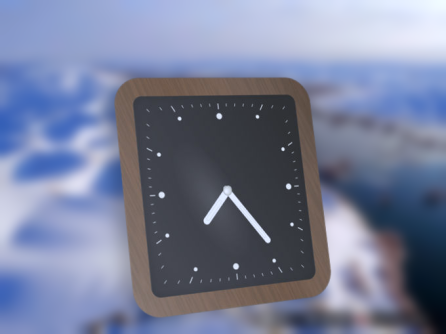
7h24
